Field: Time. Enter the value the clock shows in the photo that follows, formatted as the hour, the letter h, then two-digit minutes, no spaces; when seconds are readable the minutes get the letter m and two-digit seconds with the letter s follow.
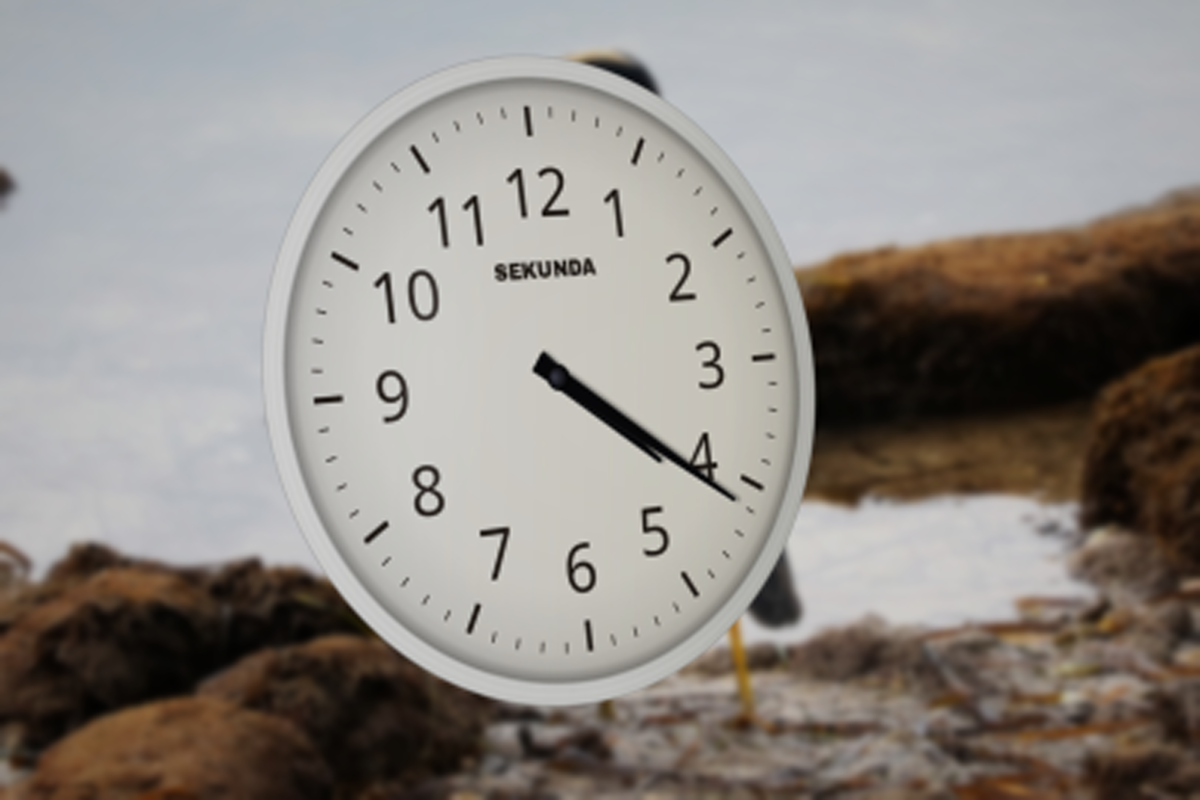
4h21
